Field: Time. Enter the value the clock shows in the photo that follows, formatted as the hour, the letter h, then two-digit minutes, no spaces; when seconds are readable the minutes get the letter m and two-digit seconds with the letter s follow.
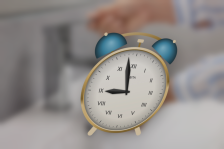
8h58
